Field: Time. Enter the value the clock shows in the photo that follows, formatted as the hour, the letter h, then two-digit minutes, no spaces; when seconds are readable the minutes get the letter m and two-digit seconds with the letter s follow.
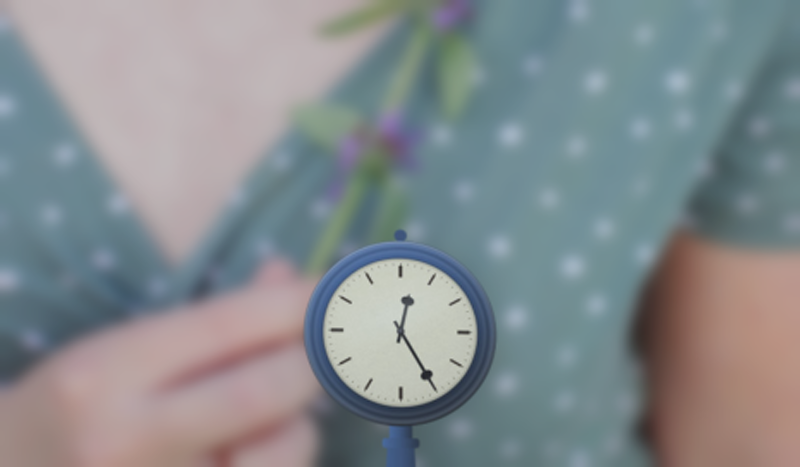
12h25
